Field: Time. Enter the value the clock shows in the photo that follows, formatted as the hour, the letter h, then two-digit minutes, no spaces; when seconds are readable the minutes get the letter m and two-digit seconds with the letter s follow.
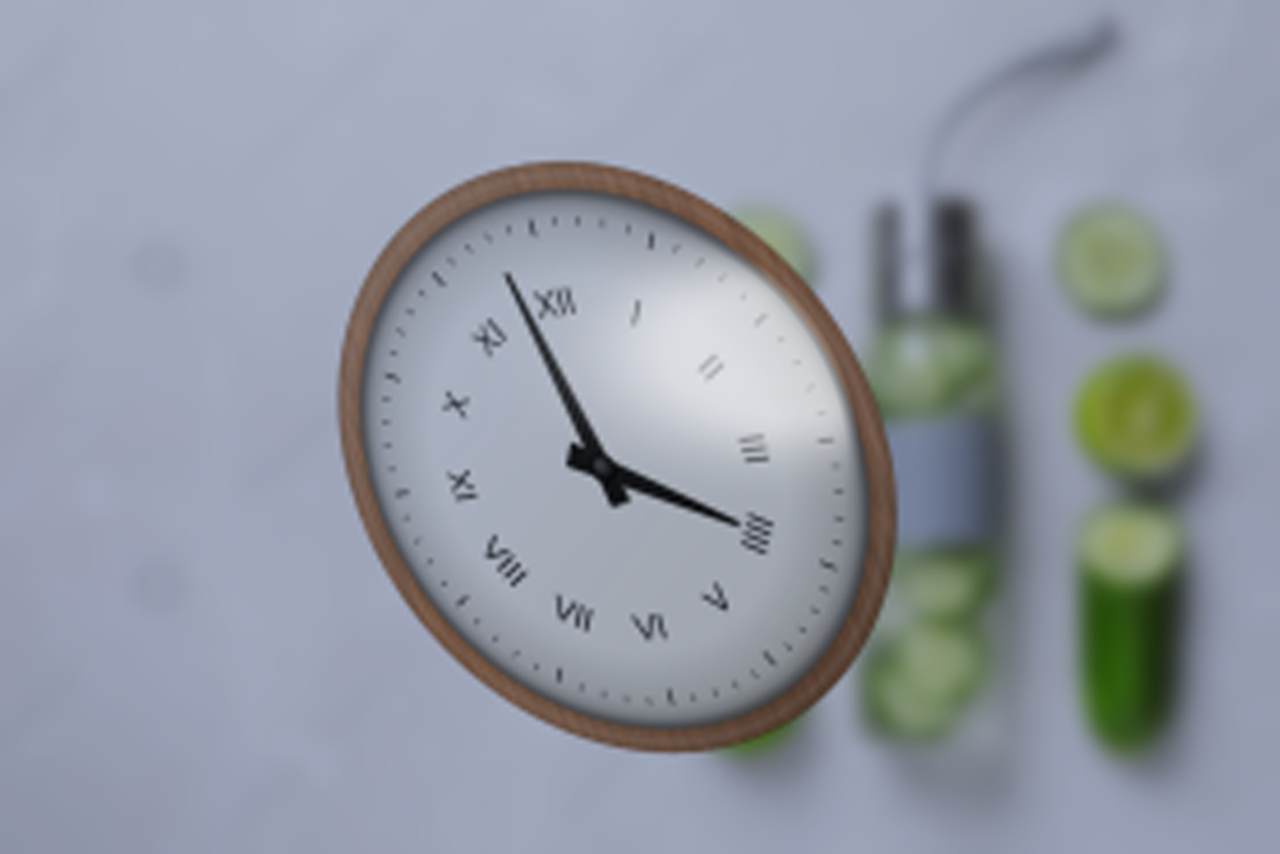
3h58
